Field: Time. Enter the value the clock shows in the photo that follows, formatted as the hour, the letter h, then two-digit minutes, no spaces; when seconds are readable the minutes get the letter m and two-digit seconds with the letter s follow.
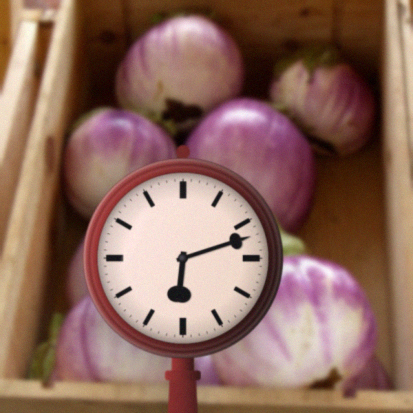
6h12
